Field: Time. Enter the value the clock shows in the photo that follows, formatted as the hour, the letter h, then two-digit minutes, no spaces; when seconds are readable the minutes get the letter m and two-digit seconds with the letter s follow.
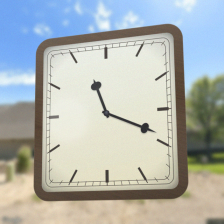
11h19
